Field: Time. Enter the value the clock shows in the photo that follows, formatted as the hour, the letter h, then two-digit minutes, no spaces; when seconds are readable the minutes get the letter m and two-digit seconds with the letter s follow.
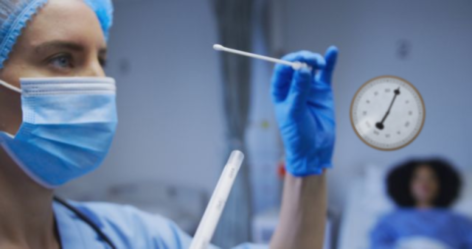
7h04
